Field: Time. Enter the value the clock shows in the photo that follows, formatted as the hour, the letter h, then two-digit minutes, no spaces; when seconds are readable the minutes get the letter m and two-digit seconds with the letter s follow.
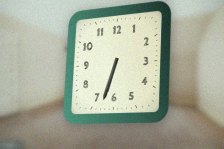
6h33
